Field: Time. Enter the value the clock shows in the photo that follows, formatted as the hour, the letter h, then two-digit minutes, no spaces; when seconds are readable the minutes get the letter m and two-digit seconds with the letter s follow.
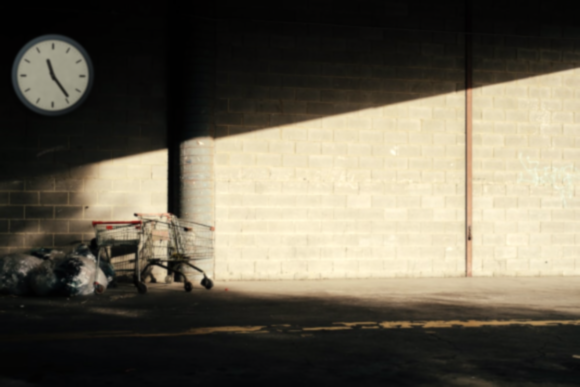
11h24
